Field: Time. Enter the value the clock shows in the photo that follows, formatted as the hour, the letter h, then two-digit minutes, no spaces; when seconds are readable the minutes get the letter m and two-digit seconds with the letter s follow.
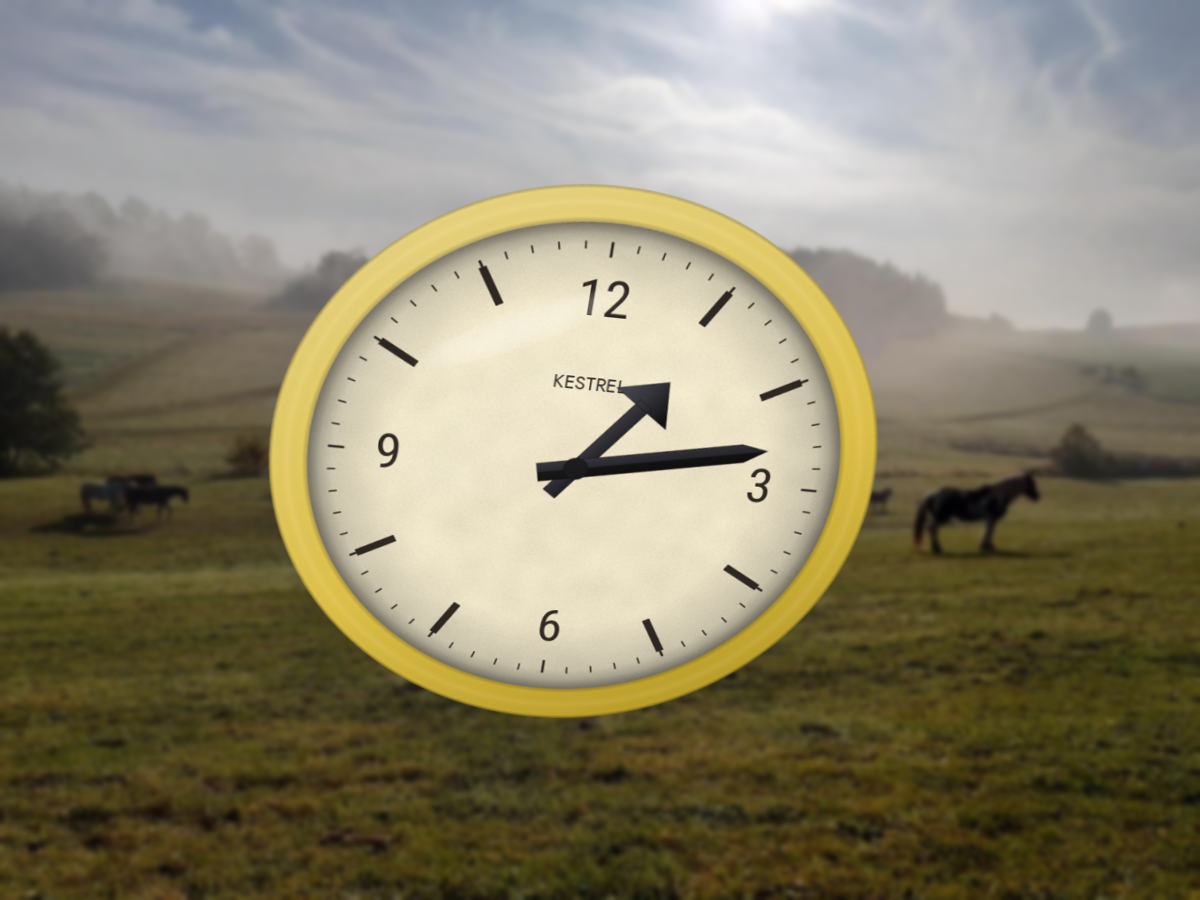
1h13
